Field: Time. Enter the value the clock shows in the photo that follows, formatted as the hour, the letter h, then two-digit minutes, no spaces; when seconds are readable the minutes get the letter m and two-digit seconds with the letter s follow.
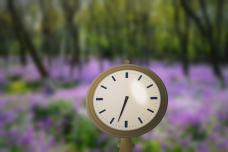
6h33
